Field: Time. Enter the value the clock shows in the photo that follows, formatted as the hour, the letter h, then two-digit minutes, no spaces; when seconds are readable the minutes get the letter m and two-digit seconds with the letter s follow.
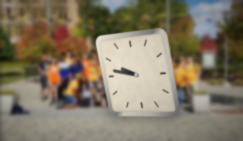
9h47
